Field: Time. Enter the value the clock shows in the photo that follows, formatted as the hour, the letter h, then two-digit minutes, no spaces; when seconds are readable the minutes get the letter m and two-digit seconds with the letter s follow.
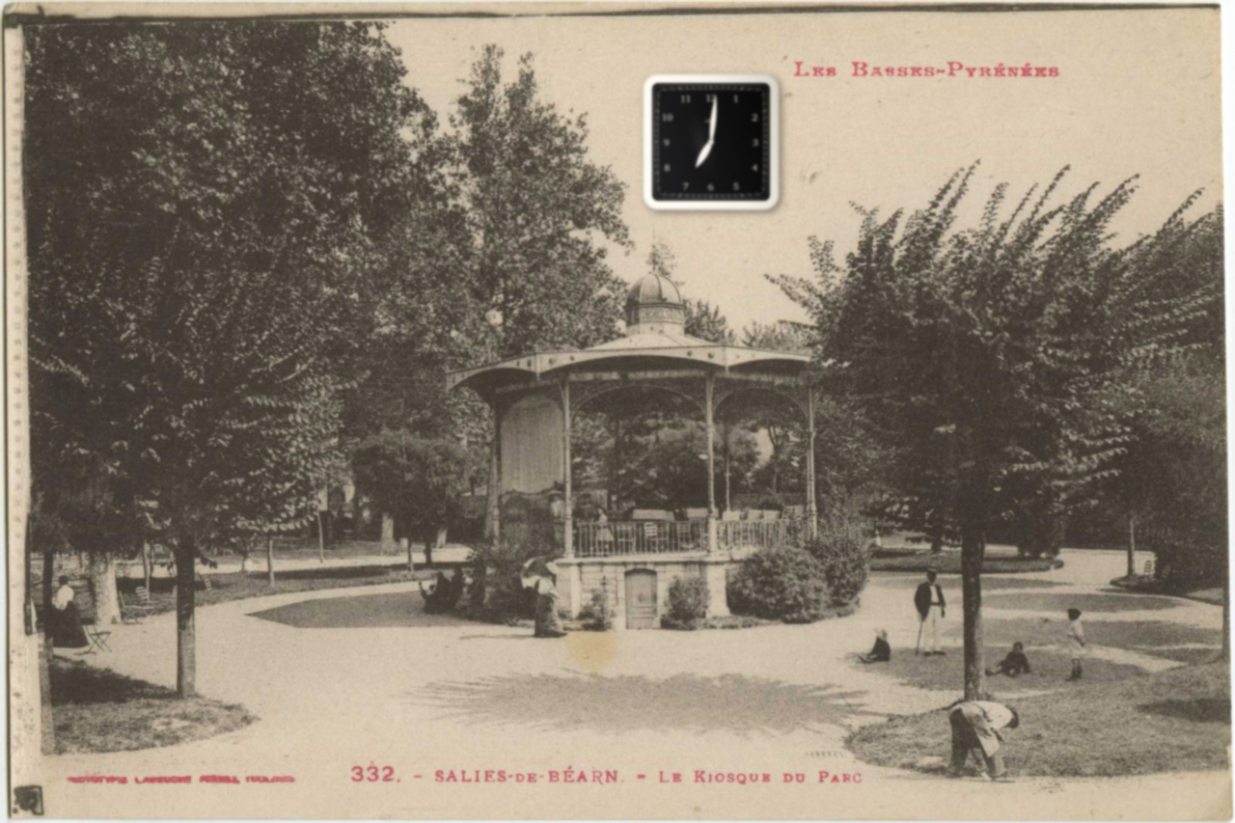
7h01
